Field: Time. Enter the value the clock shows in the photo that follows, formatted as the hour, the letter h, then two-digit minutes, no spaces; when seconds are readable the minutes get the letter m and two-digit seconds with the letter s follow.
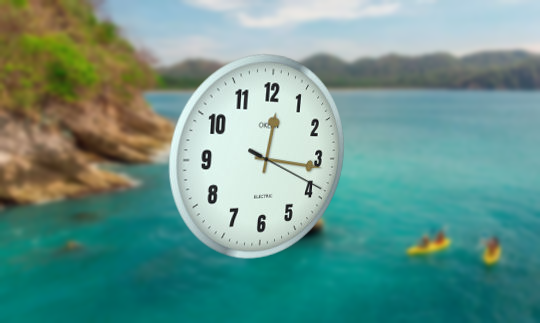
12h16m19s
